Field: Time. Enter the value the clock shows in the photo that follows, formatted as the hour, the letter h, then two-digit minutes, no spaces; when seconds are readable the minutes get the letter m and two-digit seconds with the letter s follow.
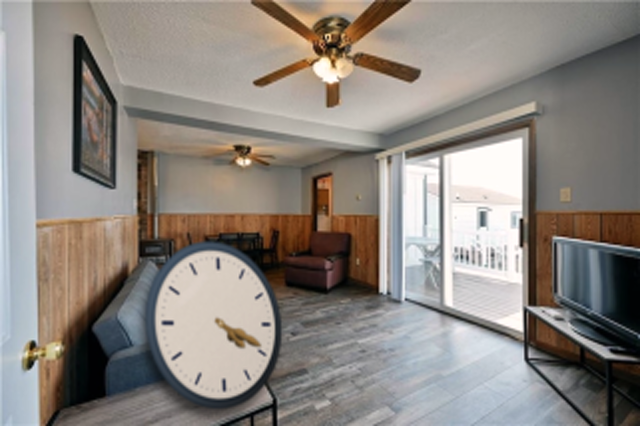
4h19
